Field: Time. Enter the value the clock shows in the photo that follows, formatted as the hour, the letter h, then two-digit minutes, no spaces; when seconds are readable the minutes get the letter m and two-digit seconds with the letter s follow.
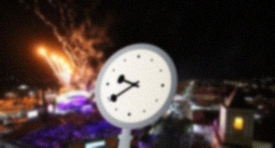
9h39
